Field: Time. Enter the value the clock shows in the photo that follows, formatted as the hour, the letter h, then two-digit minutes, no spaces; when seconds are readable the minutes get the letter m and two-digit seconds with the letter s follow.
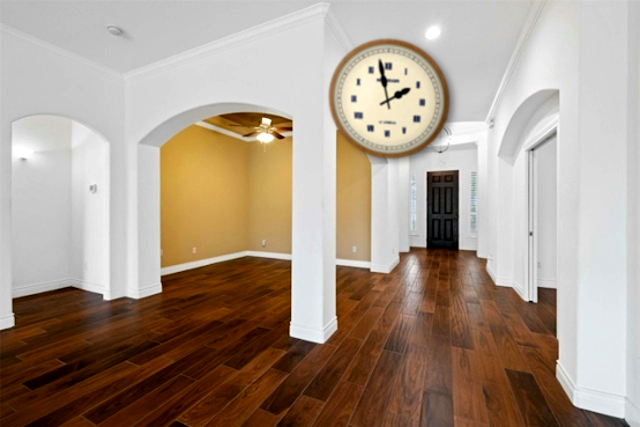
1h58
